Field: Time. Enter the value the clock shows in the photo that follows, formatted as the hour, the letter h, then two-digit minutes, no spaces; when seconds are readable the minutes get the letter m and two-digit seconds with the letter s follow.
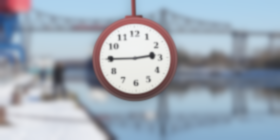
2h45
